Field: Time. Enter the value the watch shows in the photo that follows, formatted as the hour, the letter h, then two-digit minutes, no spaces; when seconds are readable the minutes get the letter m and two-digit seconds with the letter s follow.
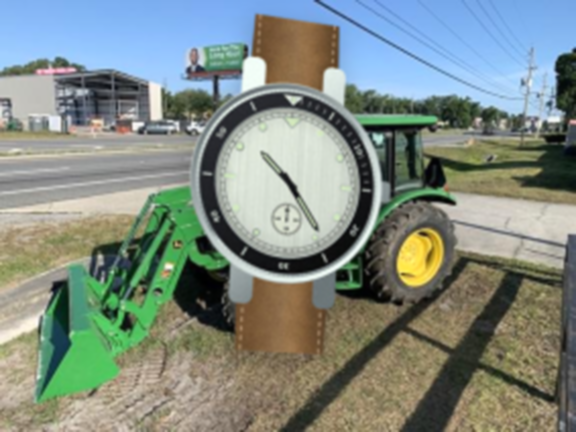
10h24
